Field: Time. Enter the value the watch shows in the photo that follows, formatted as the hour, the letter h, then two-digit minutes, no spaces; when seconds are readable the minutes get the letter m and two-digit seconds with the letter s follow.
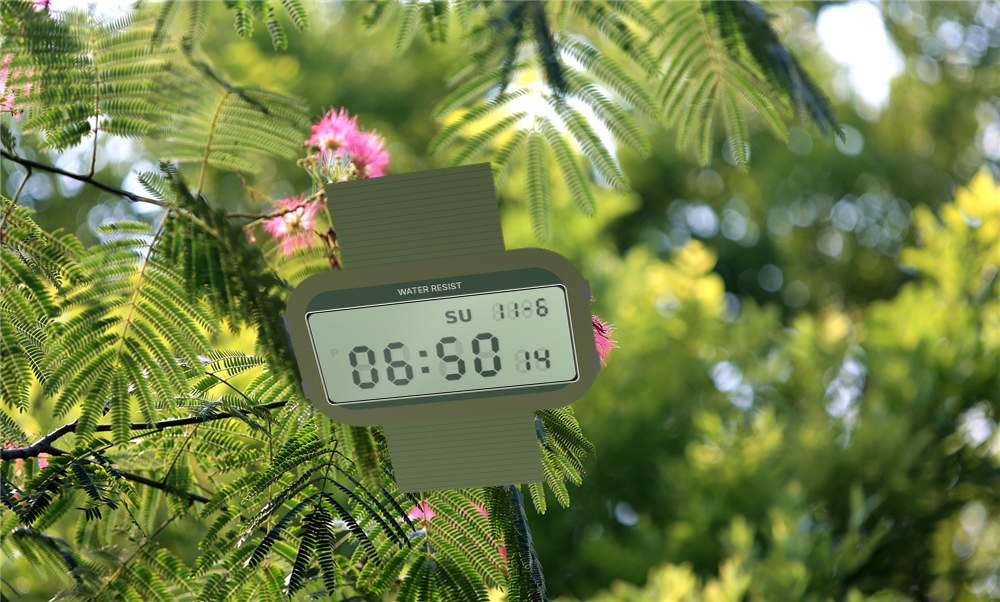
6h50m14s
